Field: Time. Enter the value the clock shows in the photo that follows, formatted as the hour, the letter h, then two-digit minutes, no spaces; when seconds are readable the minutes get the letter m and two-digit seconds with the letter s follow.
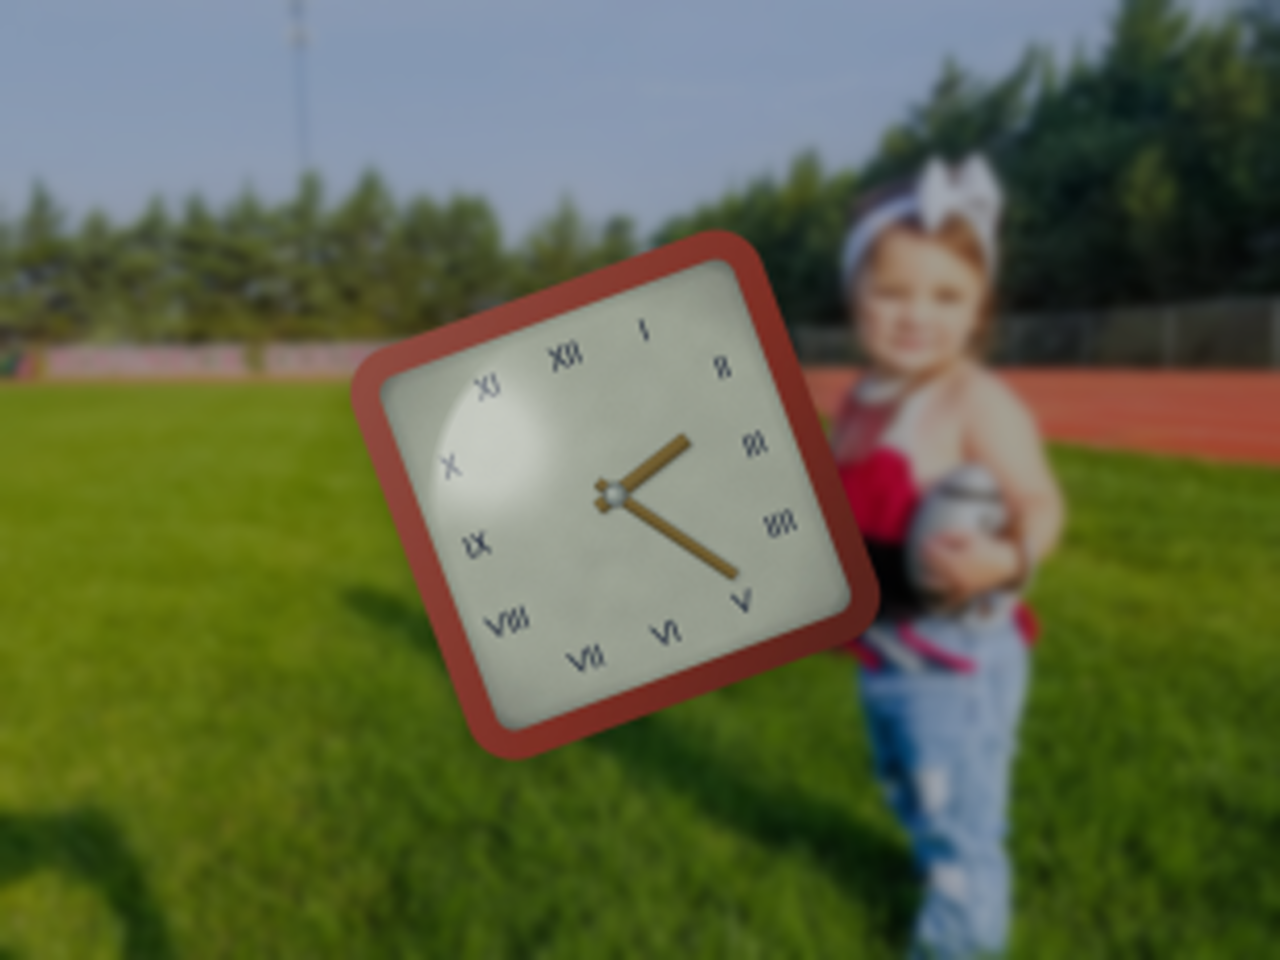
2h24
